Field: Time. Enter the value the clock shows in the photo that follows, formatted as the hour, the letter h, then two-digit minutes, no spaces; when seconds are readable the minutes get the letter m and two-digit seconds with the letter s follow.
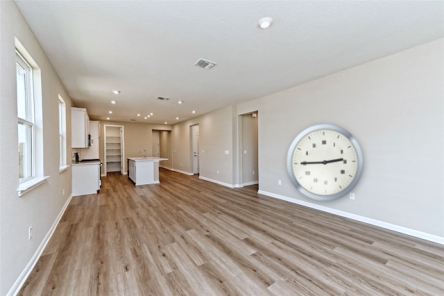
2h45
